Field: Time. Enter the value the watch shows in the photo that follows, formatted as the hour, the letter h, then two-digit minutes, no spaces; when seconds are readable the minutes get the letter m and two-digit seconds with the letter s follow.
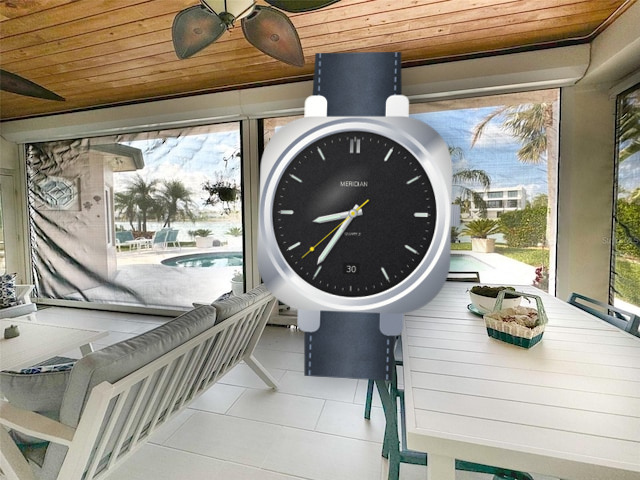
8h35m38s
